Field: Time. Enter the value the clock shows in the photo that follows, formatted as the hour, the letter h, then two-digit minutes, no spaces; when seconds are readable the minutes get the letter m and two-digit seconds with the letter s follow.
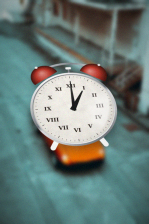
1h00
